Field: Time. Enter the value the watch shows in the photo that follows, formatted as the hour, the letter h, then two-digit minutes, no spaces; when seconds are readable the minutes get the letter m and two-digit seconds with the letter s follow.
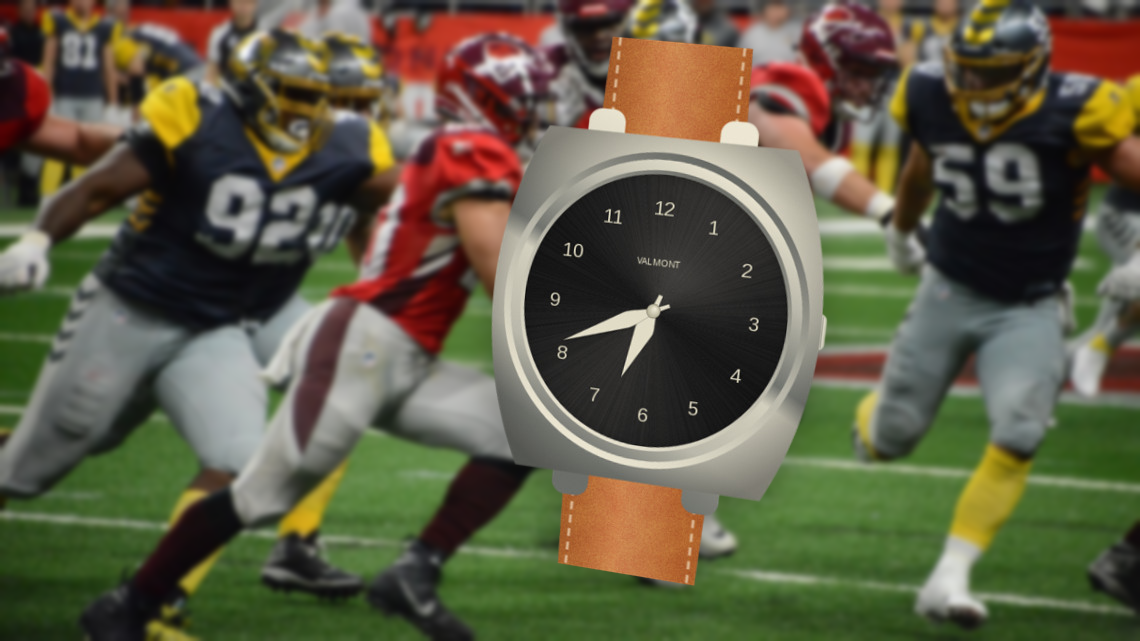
6h41
